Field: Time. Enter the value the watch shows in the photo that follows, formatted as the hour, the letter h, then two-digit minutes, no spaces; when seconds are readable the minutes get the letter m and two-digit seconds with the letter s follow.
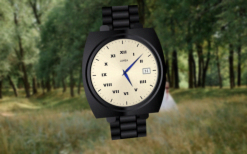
5h08
